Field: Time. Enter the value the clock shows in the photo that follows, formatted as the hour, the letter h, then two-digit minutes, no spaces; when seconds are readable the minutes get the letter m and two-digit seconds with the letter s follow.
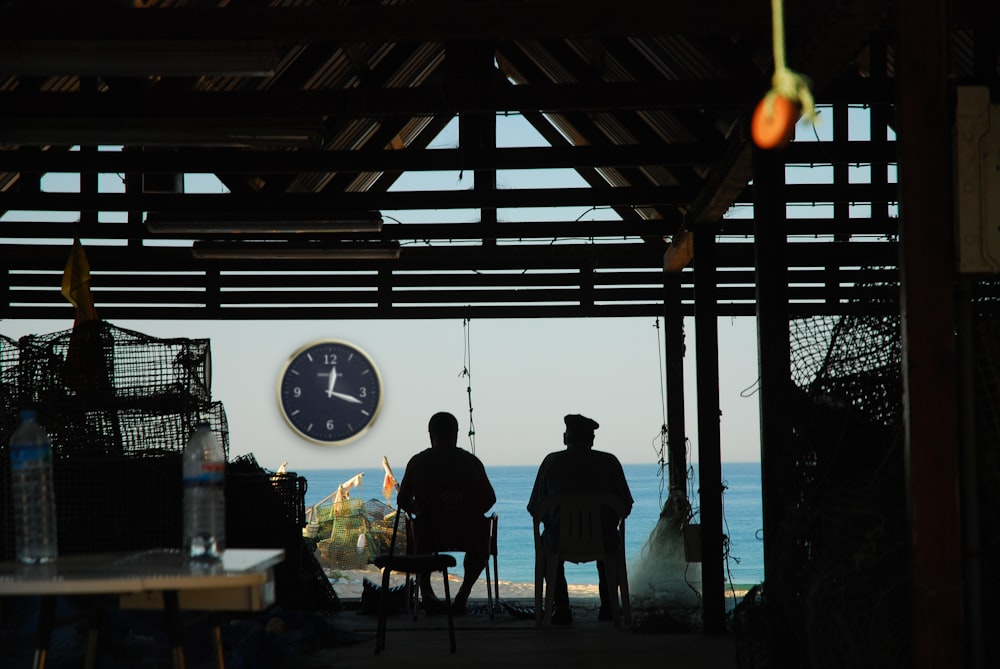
12h18
